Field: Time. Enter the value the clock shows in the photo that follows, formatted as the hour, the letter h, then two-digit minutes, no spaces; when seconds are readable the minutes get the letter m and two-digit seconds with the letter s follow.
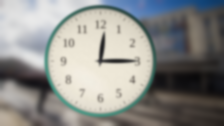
12h15
